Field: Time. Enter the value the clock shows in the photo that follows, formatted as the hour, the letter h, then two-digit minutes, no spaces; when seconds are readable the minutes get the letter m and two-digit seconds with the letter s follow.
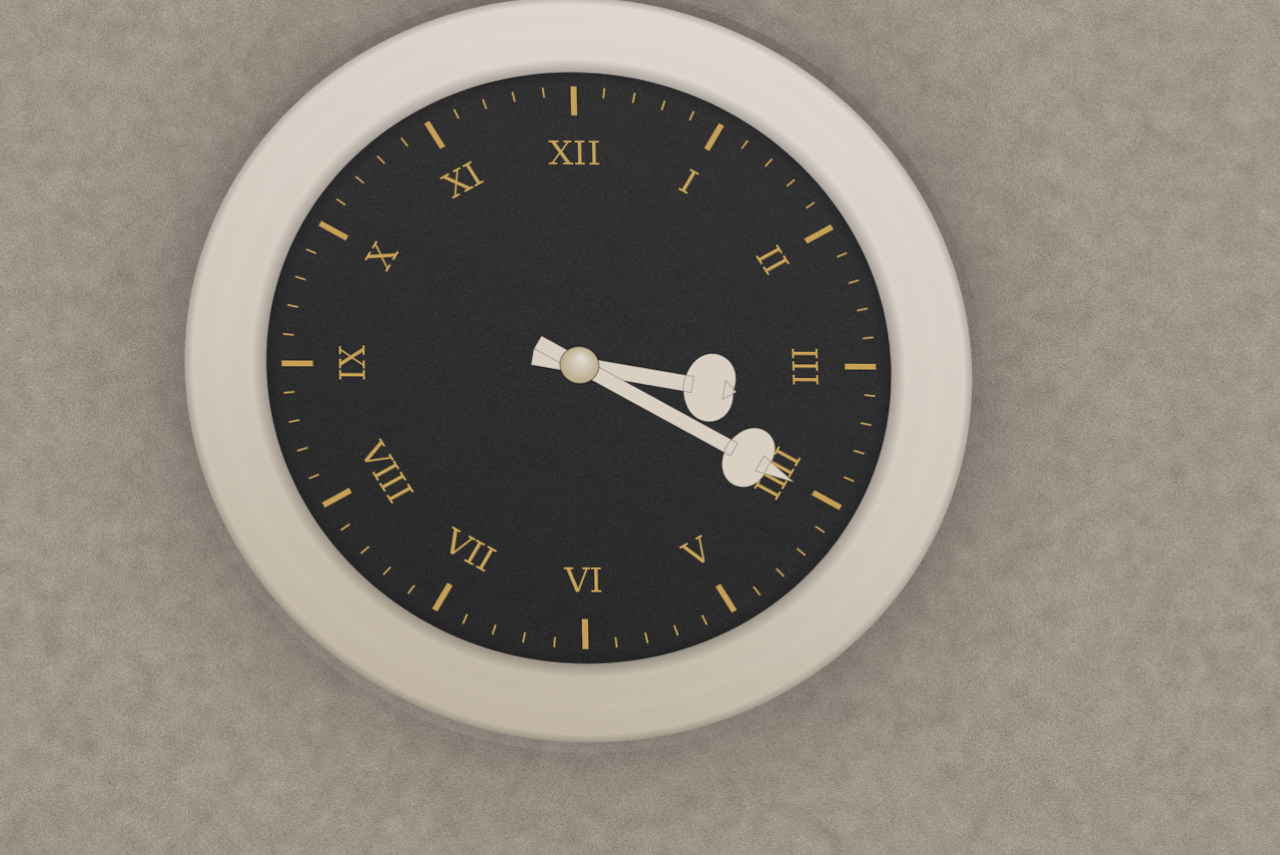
3h20
